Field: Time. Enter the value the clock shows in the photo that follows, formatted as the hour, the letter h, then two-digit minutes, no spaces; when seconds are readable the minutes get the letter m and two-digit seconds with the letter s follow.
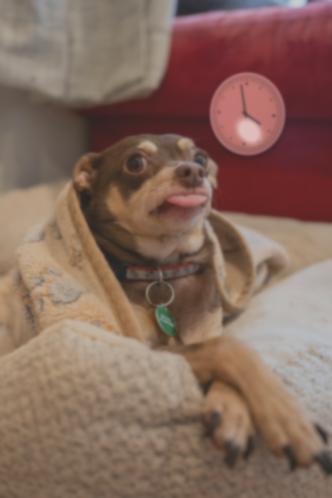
3h58
